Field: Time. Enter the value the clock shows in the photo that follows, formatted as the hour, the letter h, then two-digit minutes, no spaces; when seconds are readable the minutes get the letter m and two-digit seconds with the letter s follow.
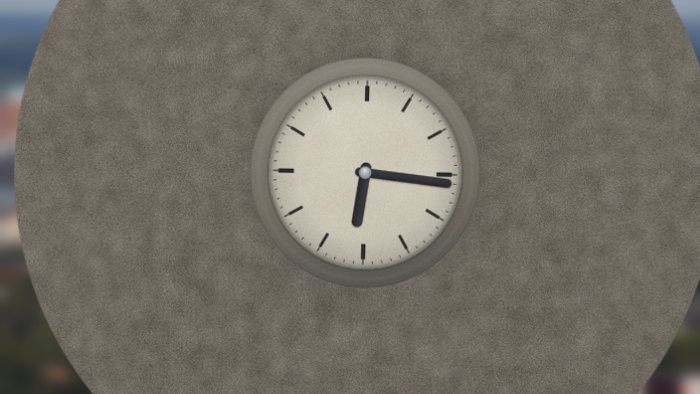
6h16
